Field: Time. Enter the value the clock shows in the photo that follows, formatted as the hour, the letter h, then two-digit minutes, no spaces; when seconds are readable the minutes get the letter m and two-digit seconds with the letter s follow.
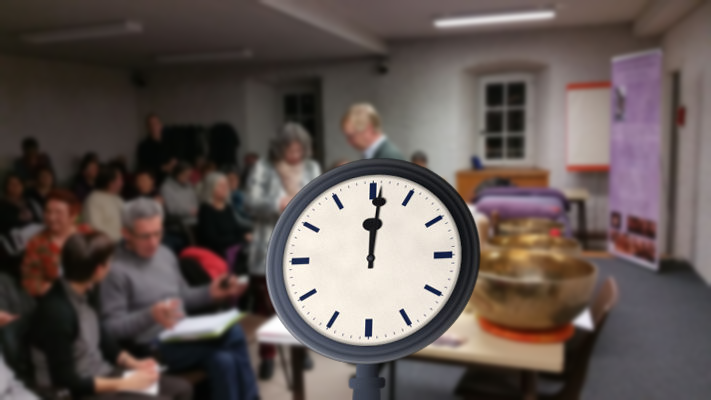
12h01
